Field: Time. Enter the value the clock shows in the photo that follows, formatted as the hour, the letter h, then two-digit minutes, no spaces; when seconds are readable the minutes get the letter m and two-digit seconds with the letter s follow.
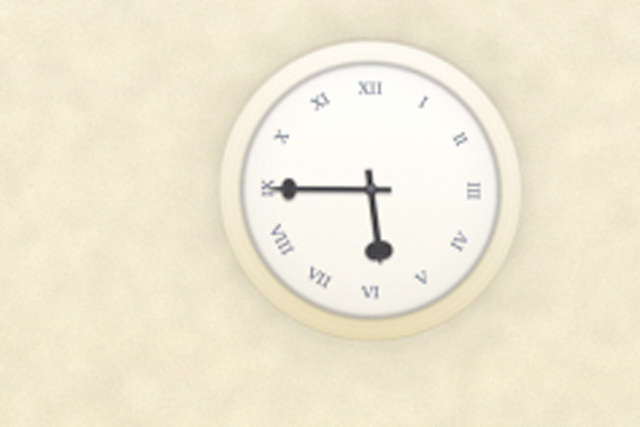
5h45
